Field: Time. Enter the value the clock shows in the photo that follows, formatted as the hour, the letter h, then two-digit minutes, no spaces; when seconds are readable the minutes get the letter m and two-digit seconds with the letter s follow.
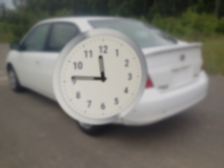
11h46
